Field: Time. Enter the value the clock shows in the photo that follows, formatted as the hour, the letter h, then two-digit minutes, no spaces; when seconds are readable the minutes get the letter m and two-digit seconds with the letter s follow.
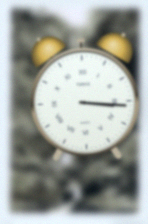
3h16
